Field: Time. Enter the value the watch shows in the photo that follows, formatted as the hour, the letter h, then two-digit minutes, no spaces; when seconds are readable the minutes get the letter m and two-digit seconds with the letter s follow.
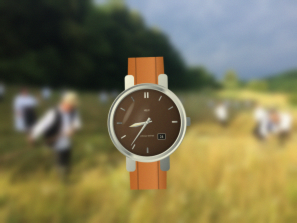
8h36
